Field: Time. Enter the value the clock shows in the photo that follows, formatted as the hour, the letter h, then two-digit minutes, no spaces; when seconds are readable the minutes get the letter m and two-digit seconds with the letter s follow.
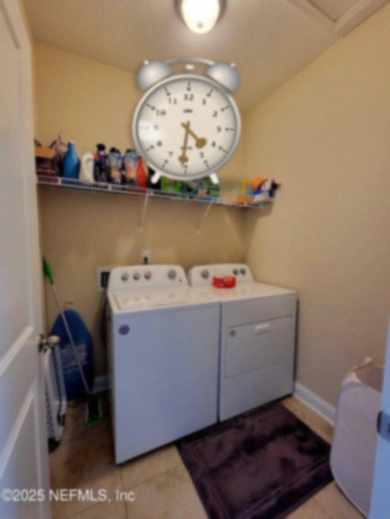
4h31
